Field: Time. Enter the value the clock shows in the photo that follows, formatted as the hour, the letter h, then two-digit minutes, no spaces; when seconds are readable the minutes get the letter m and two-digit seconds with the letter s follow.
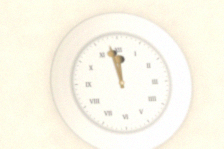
11h58
